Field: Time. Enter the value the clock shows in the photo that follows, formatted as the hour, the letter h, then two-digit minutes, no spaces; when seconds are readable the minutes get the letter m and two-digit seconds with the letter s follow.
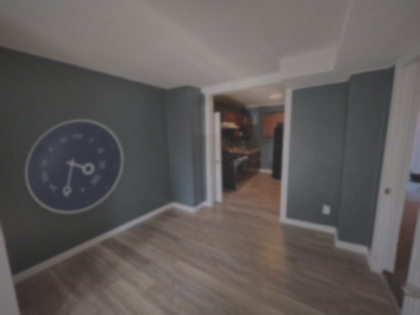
3h30
